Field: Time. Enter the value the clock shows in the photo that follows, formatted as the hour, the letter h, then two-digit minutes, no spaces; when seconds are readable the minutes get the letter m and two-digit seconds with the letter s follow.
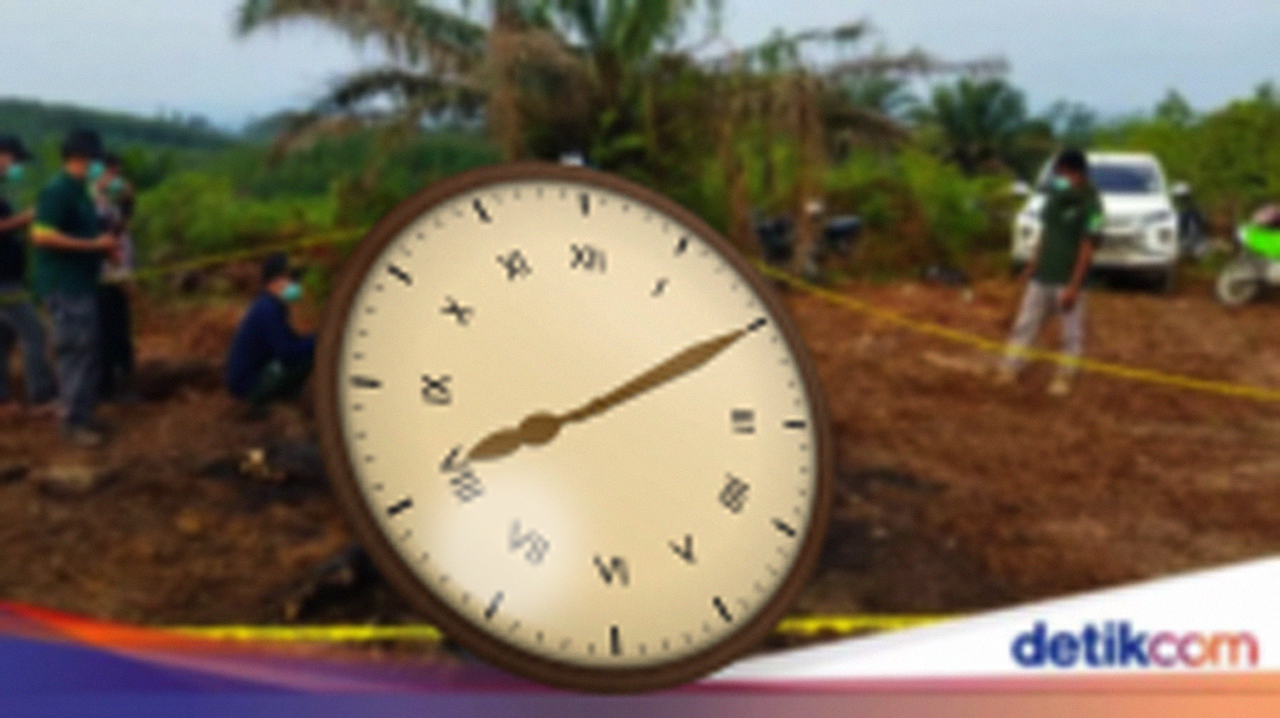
8h10
